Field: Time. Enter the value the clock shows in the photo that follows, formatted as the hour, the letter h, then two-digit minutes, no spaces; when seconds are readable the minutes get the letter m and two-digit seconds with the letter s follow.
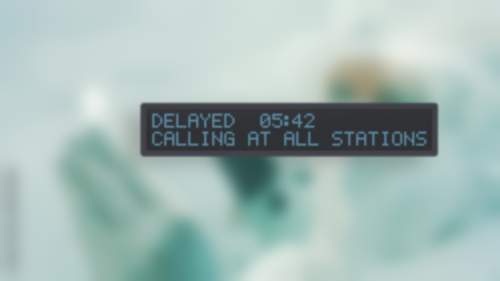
5h42
